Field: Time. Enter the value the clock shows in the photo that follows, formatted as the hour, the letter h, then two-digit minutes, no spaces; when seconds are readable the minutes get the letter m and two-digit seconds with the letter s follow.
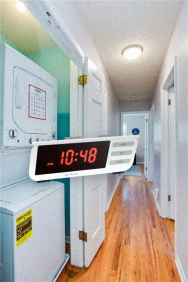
10h48
